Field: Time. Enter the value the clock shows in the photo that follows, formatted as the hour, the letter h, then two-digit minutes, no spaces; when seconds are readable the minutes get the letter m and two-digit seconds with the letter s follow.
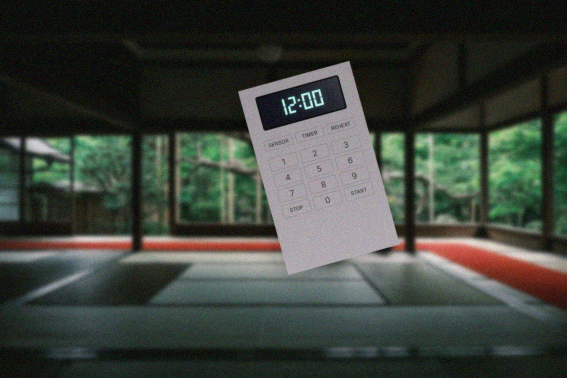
12h00
